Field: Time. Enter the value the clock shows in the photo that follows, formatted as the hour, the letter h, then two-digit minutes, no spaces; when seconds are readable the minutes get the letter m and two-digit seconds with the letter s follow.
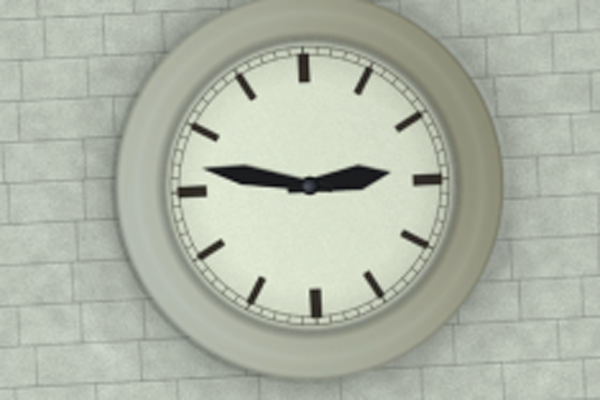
2h47
